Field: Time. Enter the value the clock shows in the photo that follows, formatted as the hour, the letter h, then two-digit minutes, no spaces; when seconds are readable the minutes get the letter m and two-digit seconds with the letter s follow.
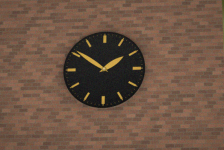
1h51
